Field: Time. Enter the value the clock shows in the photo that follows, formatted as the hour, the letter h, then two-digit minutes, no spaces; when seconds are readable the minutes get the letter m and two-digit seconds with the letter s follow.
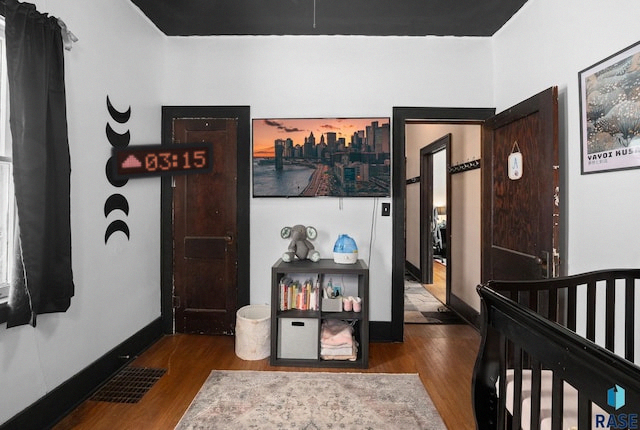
3h15
